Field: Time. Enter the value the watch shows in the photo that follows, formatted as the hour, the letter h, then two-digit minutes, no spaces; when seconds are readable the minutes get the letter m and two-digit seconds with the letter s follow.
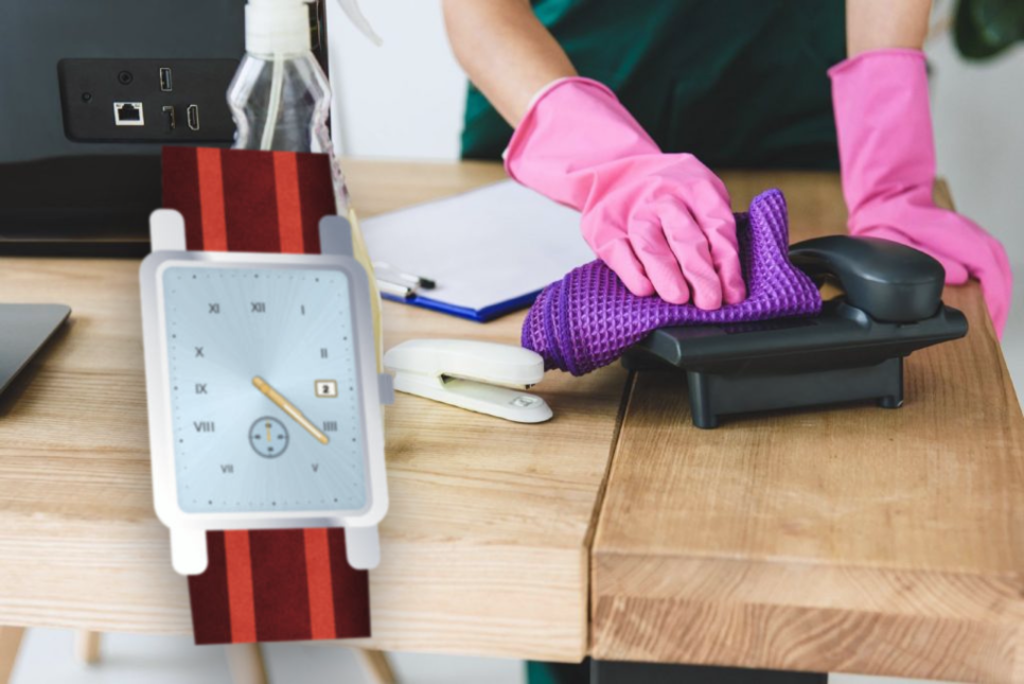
4h22
